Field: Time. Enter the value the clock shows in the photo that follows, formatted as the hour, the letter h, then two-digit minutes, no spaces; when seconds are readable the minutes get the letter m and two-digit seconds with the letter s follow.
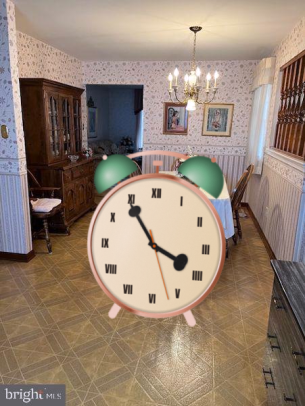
3h54m27s
